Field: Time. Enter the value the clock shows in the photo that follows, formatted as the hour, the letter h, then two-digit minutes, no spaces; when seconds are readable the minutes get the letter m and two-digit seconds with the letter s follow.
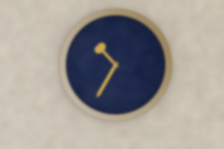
10h35
